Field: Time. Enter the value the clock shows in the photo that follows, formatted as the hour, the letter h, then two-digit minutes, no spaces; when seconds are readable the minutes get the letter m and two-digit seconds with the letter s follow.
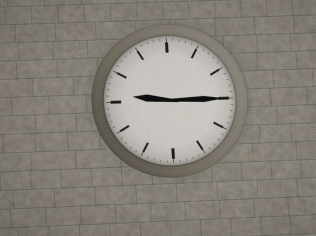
9h15
